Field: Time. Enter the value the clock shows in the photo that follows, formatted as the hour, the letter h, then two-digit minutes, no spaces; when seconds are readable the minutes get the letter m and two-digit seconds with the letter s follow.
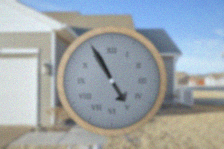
4h55
